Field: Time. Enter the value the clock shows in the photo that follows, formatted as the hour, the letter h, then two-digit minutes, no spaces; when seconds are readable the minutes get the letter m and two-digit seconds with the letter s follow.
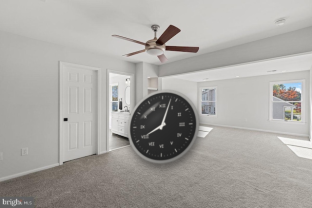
8h03
